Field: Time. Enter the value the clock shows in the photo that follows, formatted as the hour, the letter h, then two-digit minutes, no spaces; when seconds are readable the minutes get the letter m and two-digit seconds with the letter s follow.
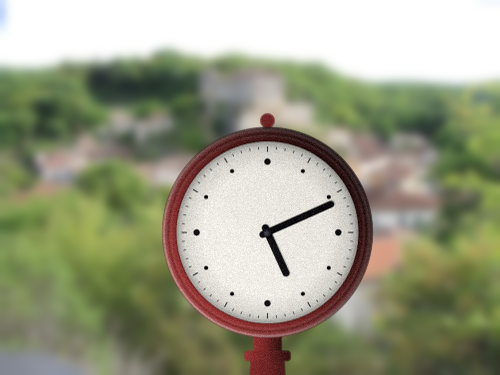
5h11
